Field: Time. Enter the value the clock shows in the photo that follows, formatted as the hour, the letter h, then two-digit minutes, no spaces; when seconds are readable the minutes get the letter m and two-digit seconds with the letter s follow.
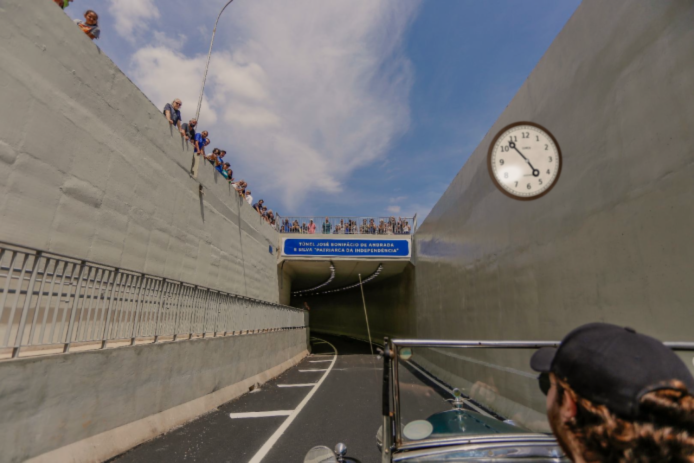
4h53
